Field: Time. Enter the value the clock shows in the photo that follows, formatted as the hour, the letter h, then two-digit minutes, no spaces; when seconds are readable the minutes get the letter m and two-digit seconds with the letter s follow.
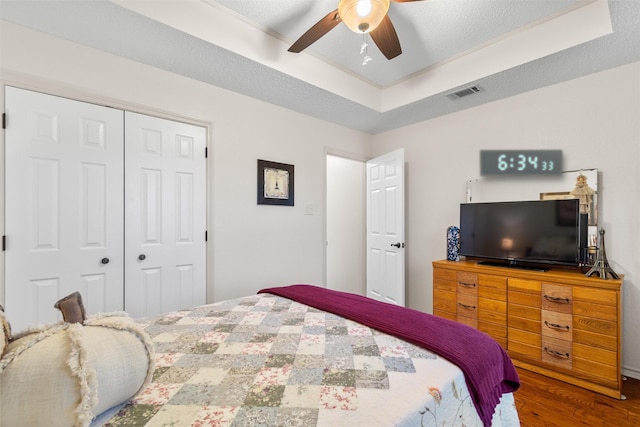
6h34
